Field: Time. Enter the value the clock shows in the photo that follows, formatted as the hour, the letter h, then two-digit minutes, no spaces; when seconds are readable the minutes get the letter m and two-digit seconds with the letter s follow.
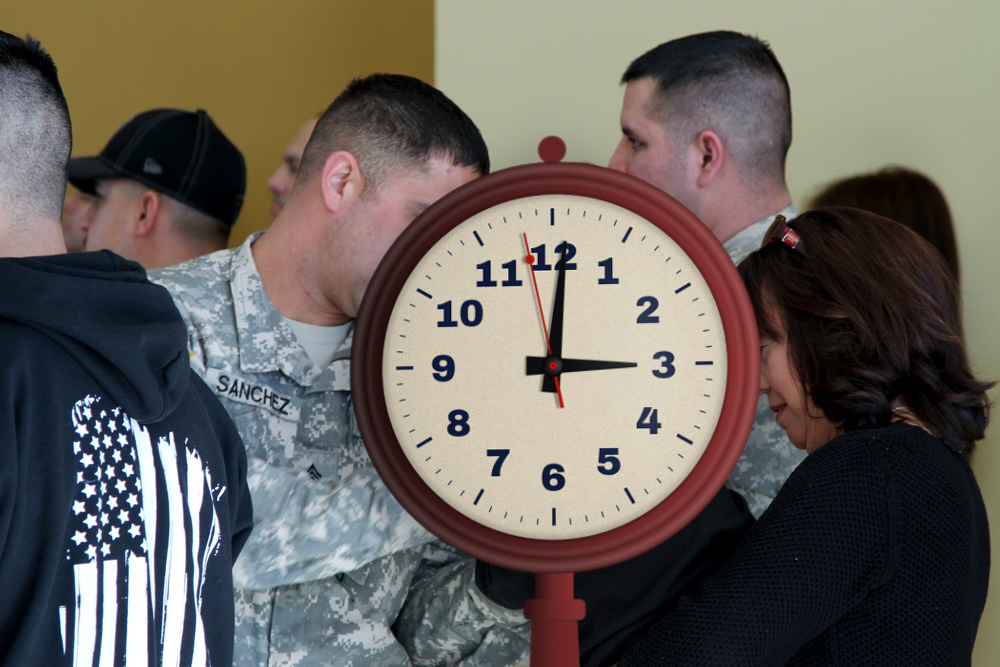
3h00m58s
